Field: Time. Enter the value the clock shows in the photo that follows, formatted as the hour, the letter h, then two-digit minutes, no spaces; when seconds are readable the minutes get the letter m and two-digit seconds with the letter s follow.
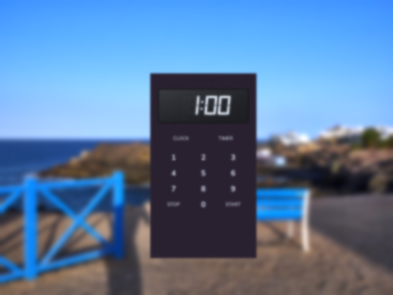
1h00
